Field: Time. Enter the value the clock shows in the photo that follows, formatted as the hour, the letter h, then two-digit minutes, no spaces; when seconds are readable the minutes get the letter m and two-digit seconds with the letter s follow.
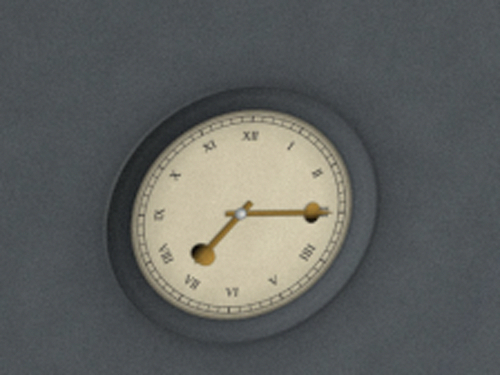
7h15
